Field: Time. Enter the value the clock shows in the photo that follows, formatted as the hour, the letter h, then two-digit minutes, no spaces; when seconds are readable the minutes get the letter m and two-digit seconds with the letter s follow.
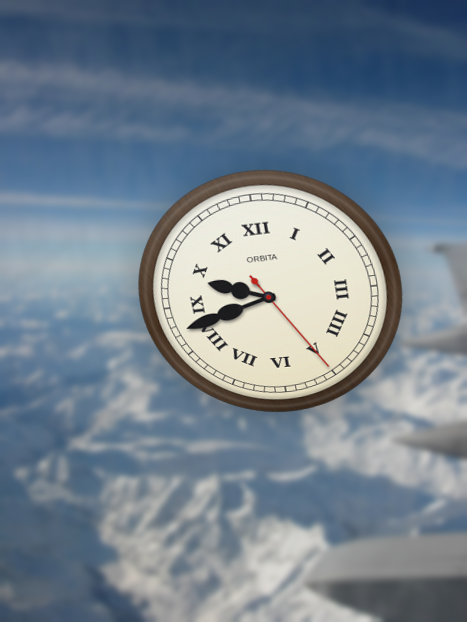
9h42m25s
